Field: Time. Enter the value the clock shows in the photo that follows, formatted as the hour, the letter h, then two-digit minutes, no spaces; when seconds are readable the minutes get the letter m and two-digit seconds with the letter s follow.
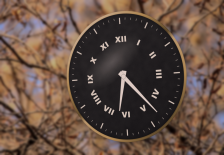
6h23
